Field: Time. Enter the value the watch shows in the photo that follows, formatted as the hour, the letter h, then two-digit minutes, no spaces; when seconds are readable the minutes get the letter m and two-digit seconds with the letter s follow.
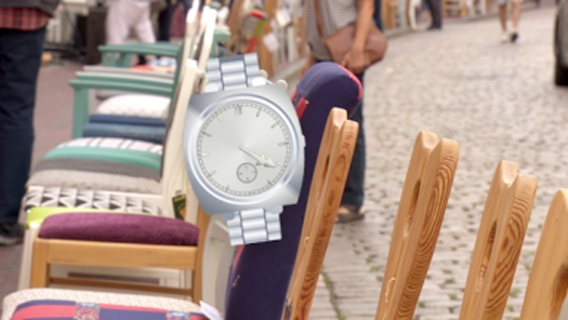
4h21
